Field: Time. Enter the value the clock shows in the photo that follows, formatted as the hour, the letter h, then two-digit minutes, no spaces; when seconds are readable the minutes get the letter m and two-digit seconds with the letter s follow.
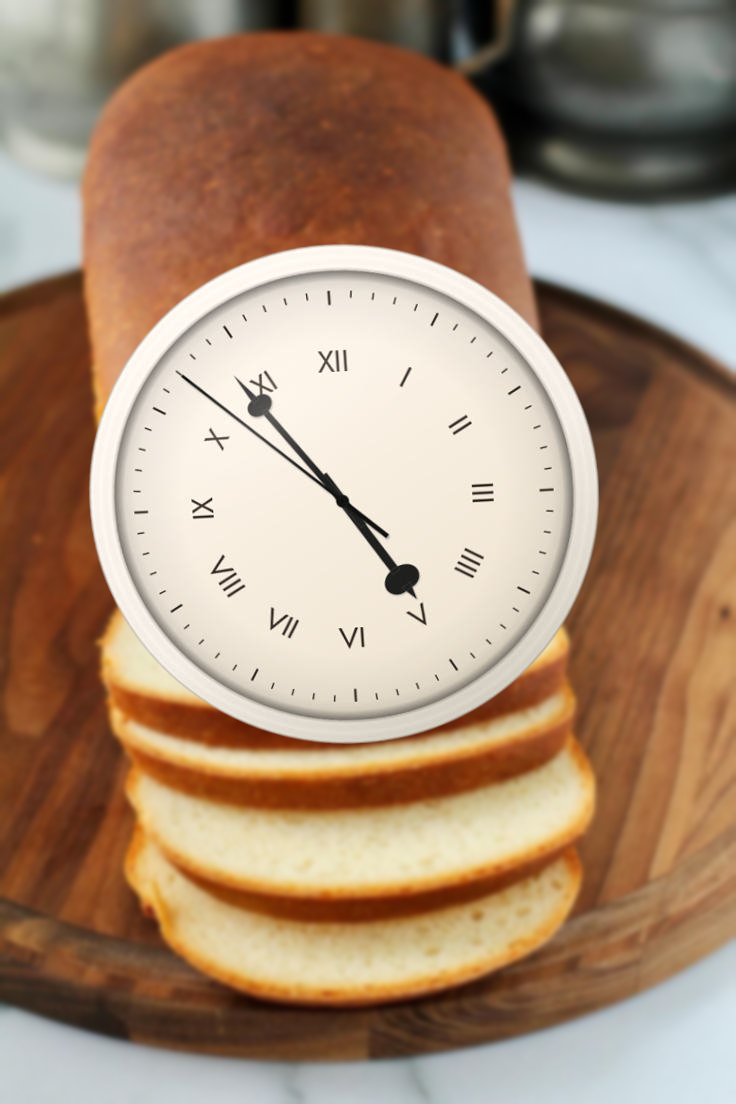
4h53m52s
